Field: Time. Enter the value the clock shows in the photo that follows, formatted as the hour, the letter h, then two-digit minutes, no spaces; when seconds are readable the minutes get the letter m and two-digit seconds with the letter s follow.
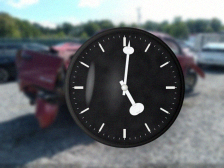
5h01
